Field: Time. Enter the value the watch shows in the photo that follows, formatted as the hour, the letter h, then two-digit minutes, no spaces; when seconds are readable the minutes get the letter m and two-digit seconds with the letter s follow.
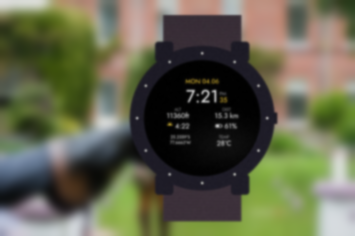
7h21
